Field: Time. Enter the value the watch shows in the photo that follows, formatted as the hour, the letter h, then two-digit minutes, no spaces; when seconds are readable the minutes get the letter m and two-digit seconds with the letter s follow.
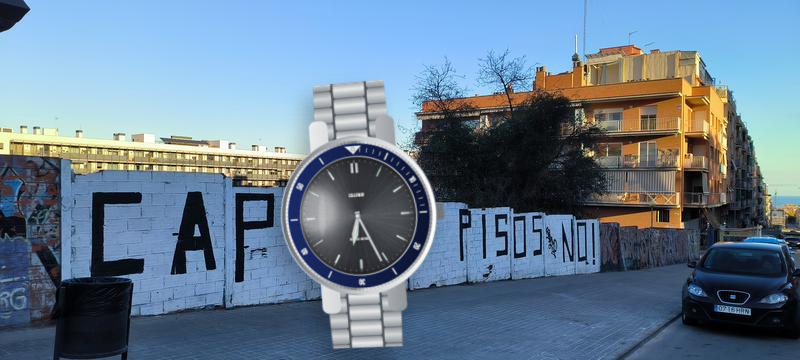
6h26
